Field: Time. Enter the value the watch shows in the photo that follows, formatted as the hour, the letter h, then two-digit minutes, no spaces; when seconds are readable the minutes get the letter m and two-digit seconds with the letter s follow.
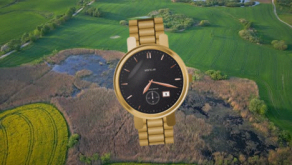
7h18
